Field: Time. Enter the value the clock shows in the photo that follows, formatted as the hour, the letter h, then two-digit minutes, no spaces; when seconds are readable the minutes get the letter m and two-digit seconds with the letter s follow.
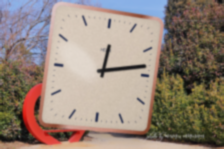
12h13
